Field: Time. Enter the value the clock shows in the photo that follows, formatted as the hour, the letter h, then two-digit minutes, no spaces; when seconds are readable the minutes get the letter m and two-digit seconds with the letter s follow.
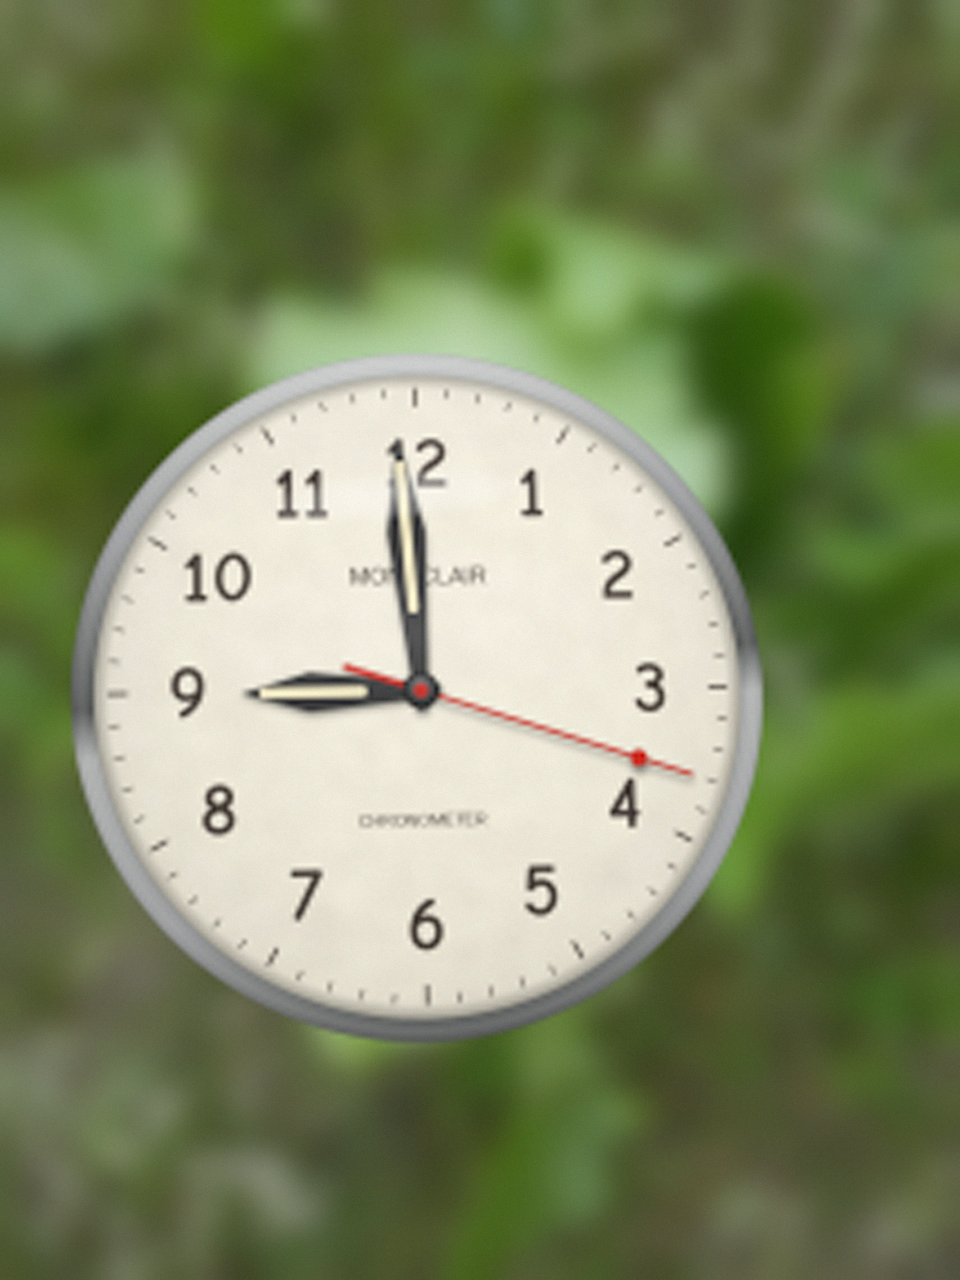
8h59m18s
